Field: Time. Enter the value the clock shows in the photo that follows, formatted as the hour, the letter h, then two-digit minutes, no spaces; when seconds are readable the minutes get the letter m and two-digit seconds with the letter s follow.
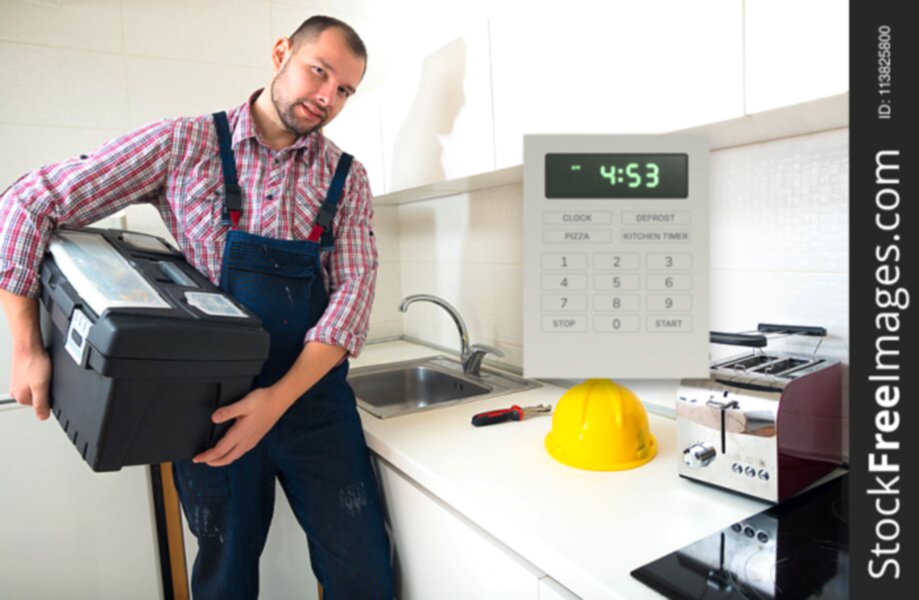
4h53
